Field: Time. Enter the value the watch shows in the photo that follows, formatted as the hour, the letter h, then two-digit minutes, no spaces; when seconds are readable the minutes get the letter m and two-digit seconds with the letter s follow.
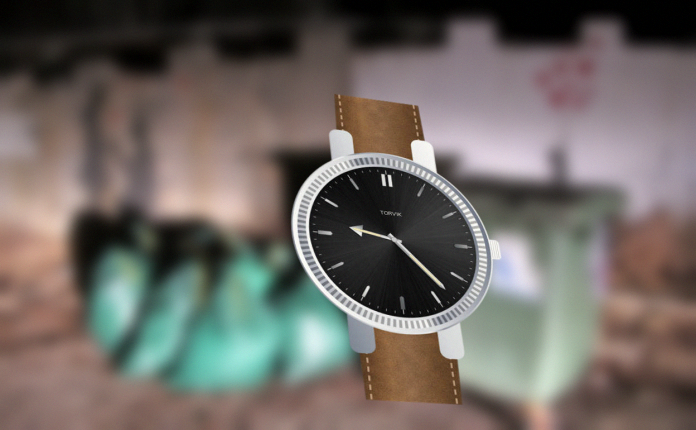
9h23
